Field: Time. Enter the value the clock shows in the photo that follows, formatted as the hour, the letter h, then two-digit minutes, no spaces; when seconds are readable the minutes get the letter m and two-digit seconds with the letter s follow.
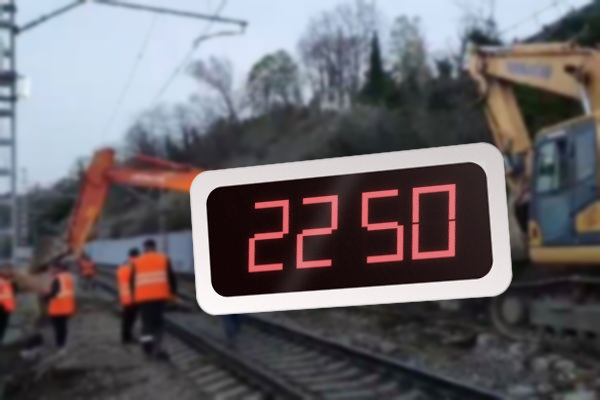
22h50
